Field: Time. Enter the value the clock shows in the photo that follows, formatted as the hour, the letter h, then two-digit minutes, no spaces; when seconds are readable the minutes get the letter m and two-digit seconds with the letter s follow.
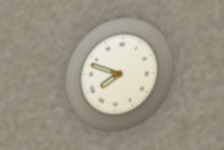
7h48
